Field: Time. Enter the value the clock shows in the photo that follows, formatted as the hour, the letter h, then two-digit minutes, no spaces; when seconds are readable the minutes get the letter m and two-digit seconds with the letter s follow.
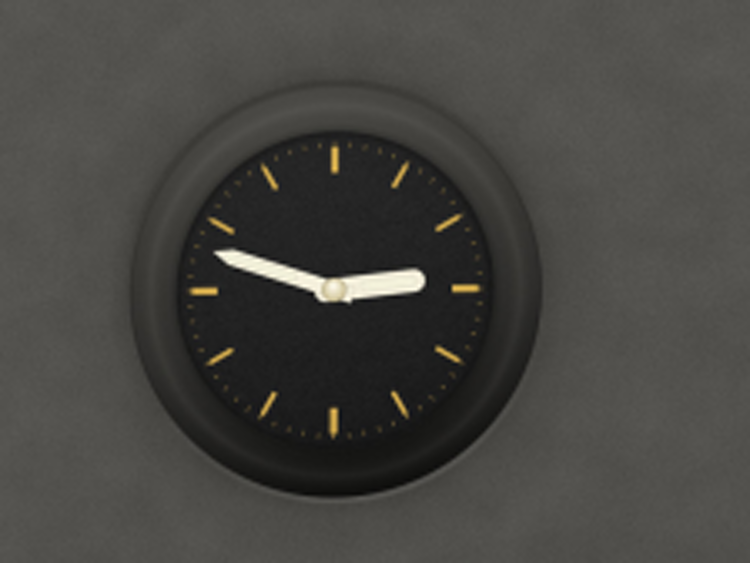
2h48
